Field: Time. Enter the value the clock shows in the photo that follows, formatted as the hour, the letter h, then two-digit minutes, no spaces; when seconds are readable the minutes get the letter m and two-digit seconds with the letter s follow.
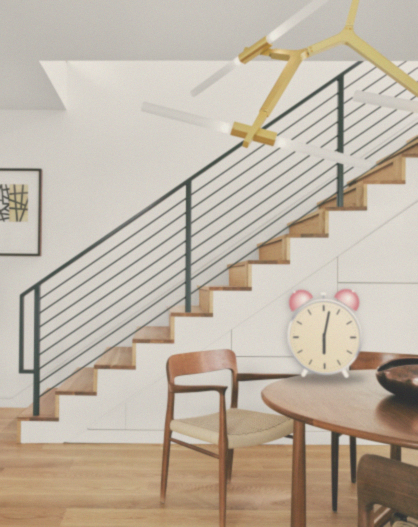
6h02
